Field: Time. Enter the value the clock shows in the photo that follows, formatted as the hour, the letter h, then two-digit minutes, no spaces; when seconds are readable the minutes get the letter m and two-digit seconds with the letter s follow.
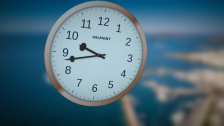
9h43
